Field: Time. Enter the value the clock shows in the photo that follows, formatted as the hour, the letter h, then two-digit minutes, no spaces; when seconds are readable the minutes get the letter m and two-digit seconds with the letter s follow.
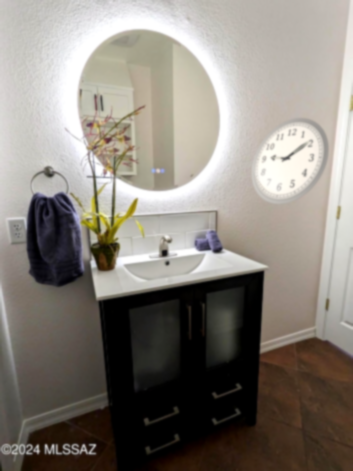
9h09
